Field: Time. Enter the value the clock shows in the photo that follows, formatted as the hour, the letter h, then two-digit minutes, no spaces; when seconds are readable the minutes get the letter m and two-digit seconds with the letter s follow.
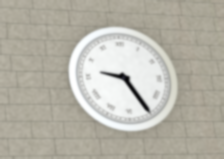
9h25
